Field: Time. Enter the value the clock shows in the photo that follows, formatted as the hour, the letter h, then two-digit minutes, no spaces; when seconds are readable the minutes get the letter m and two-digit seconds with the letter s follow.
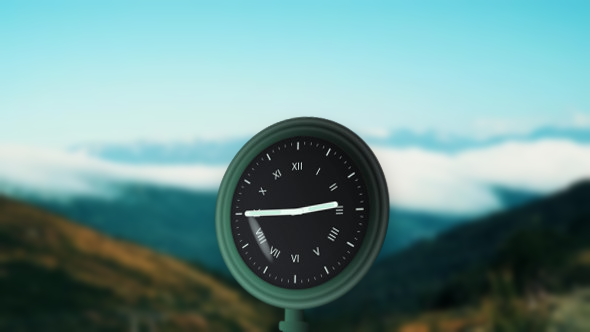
2h45
